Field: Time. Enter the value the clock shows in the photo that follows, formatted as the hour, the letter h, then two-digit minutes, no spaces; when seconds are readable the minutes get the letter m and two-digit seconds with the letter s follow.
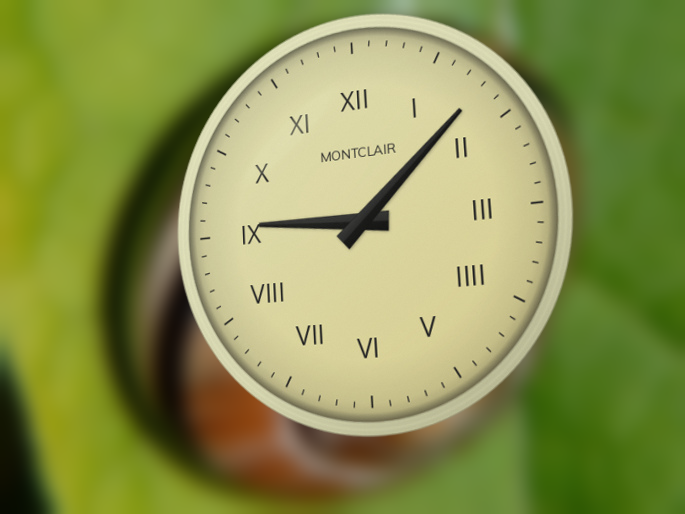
9h08
